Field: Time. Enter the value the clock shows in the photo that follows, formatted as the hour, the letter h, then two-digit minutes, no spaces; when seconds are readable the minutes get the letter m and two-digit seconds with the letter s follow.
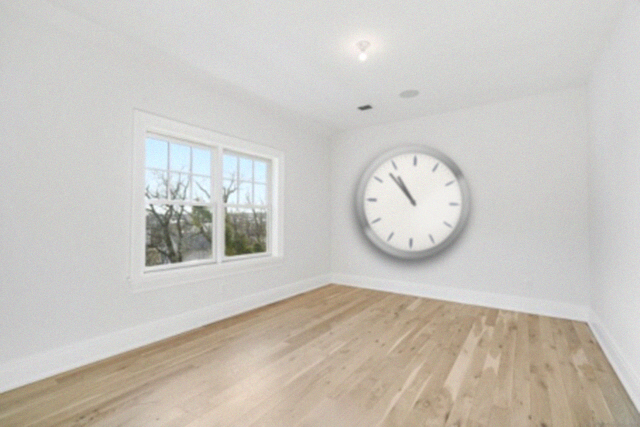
10h53
